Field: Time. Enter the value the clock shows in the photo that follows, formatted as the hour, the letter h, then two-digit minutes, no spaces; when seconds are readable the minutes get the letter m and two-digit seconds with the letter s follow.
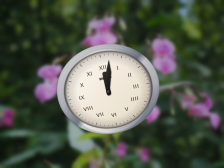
12h02
